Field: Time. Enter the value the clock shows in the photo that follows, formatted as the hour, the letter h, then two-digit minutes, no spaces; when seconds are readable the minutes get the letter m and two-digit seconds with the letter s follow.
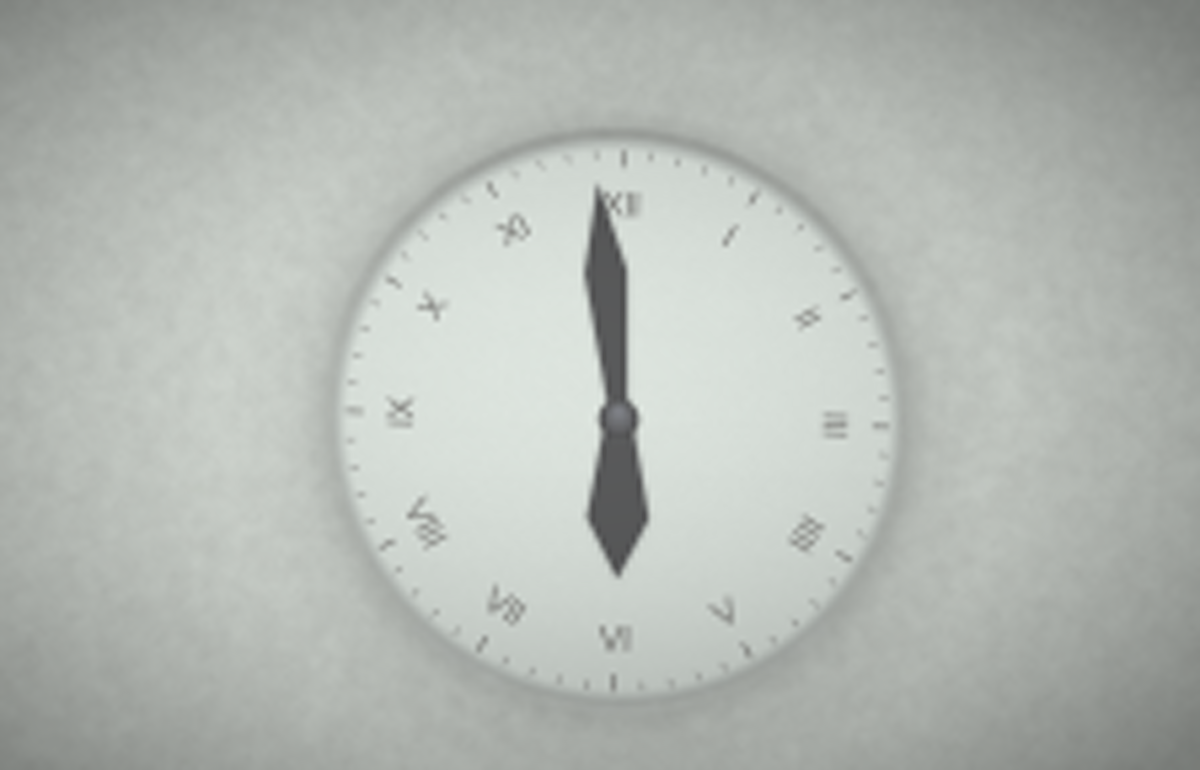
5h59
